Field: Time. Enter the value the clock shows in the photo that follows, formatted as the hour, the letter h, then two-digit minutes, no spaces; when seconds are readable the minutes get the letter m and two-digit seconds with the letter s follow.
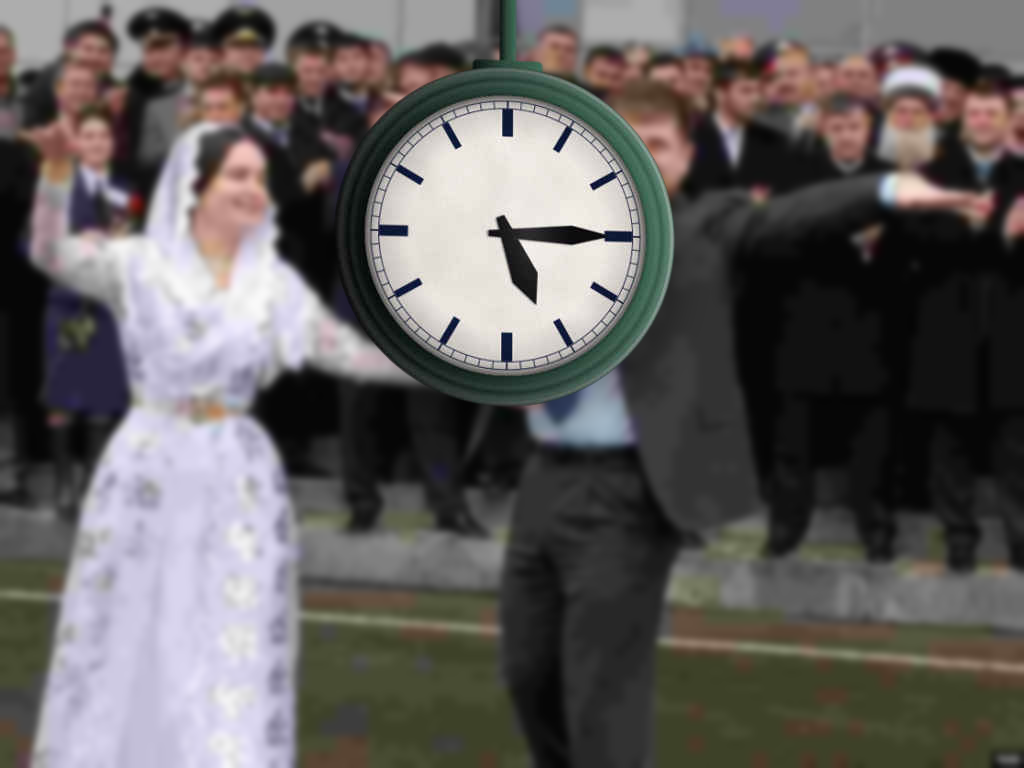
5h15
